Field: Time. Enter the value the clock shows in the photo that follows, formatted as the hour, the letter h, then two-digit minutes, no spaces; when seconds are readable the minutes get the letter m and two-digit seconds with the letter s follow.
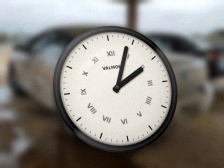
2h04
